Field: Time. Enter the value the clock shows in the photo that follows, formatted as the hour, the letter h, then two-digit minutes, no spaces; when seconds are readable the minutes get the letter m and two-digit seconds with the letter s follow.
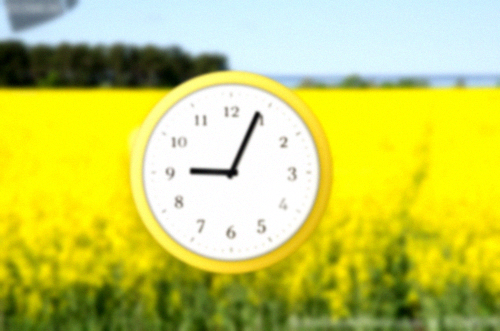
9h04
